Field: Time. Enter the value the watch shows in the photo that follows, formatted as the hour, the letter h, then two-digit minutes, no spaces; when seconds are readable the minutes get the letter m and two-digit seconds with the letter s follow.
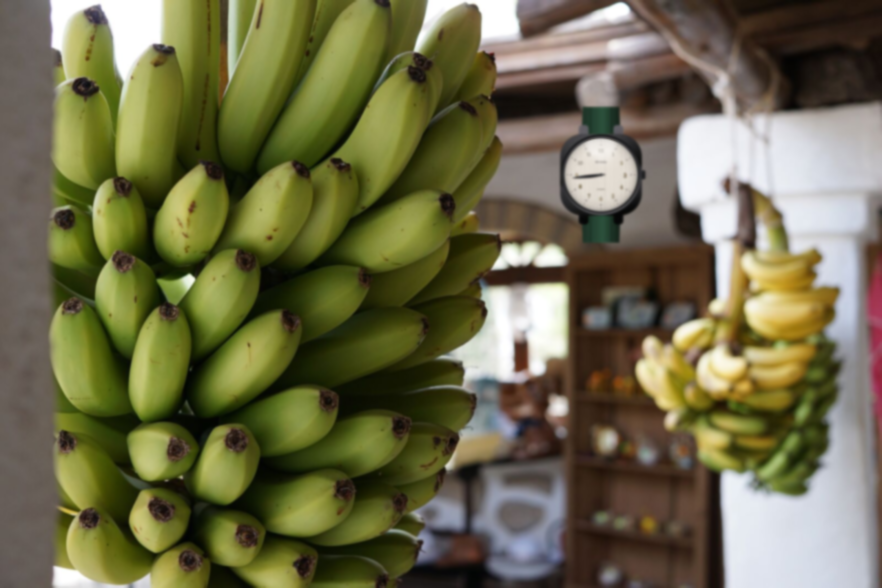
8h44
